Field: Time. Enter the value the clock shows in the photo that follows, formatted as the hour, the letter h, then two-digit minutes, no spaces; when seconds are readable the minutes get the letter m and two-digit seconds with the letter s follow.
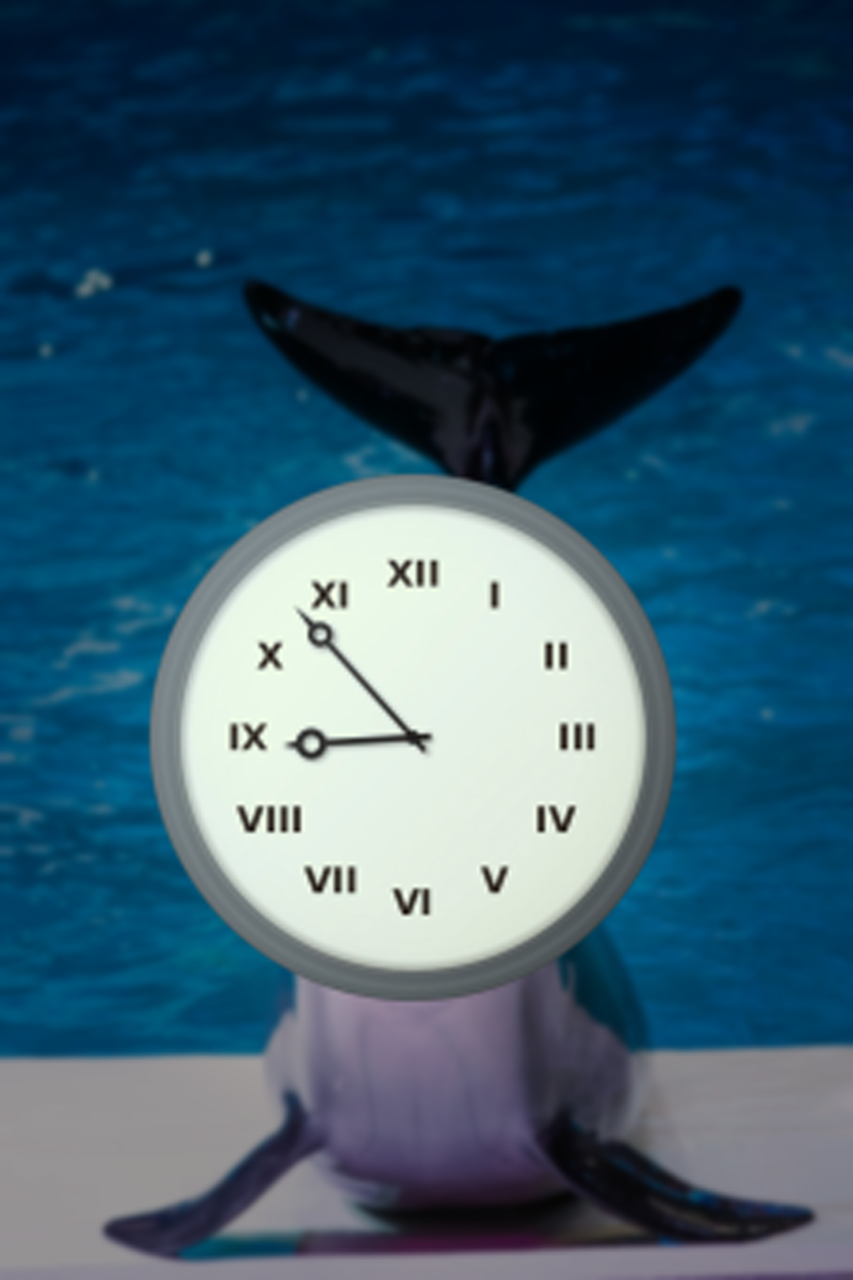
8h53
